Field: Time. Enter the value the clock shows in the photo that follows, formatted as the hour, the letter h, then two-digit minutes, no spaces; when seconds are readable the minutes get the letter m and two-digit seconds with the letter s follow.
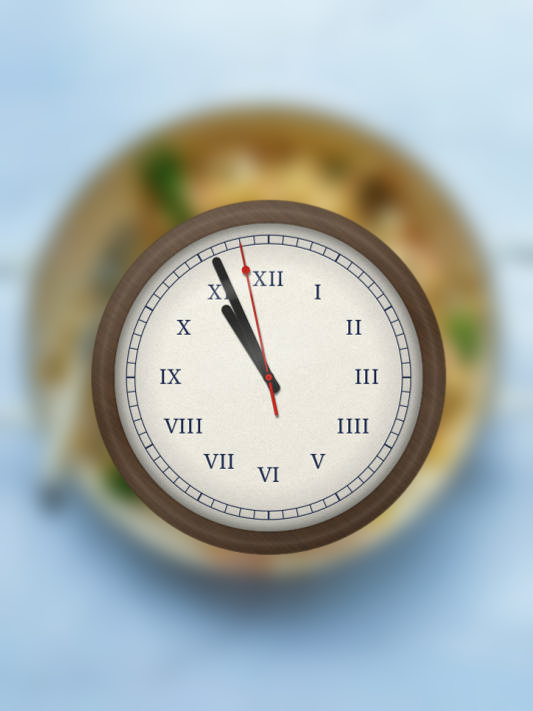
10h55m58s
